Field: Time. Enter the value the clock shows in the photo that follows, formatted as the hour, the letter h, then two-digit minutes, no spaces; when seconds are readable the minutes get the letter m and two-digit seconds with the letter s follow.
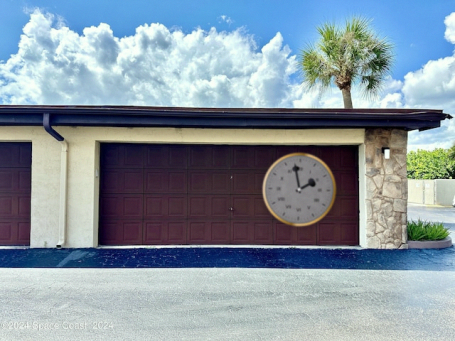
1h58
